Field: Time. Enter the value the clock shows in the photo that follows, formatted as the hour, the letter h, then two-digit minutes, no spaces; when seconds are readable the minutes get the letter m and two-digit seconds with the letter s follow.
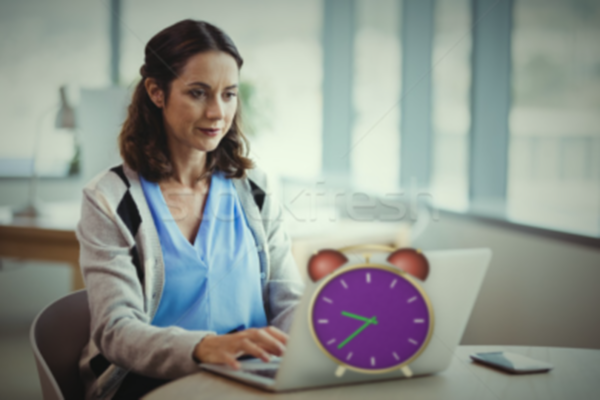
9h38
